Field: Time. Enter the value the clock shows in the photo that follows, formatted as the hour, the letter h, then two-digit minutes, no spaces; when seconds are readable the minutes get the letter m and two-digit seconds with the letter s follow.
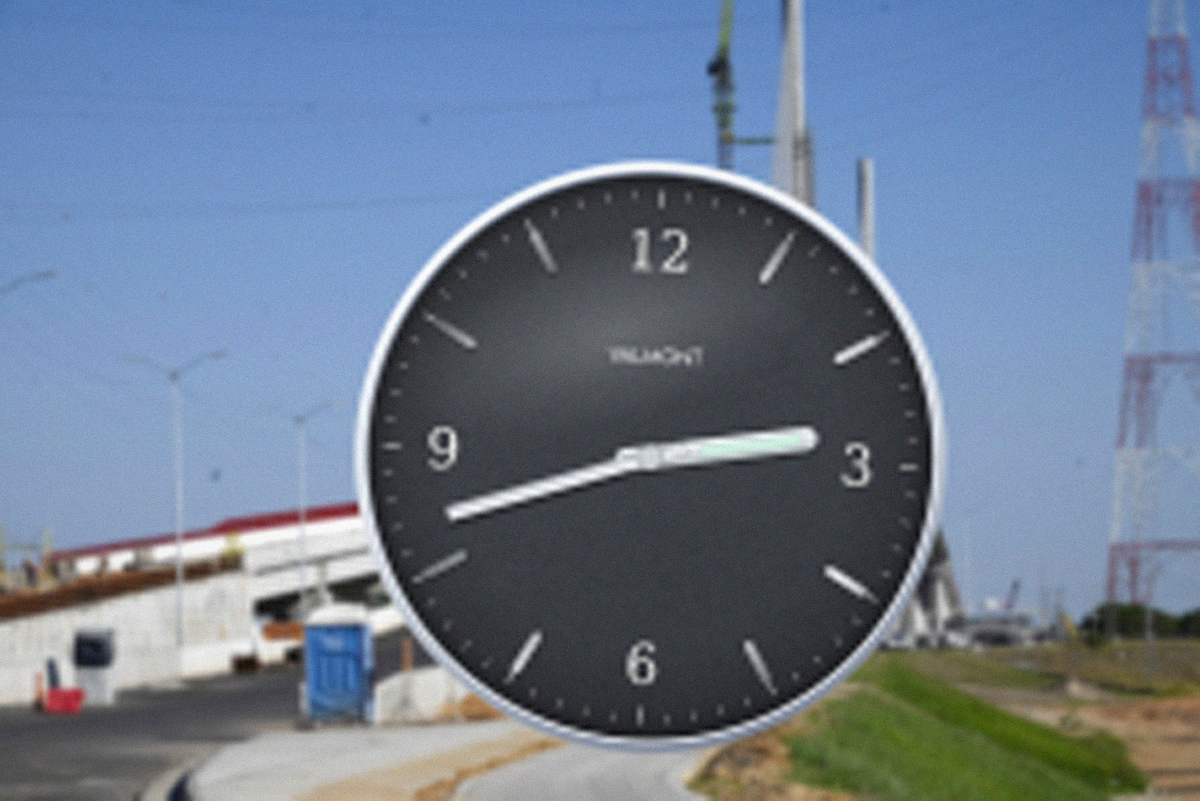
2h42
